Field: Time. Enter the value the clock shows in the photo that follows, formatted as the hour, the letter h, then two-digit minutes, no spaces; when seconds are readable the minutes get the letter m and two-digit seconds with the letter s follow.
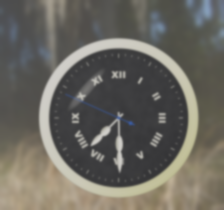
7h29m49s
